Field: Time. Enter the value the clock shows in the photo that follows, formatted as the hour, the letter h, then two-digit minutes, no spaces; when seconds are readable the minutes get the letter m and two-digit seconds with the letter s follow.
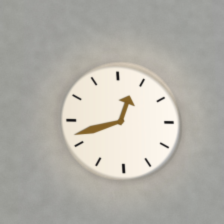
12h42
